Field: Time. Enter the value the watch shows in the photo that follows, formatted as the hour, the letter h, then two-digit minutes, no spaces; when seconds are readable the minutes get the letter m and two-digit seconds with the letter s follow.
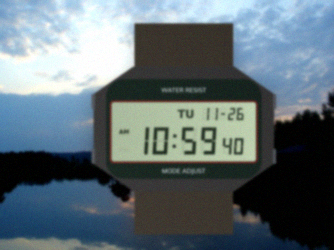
10h59m40s
